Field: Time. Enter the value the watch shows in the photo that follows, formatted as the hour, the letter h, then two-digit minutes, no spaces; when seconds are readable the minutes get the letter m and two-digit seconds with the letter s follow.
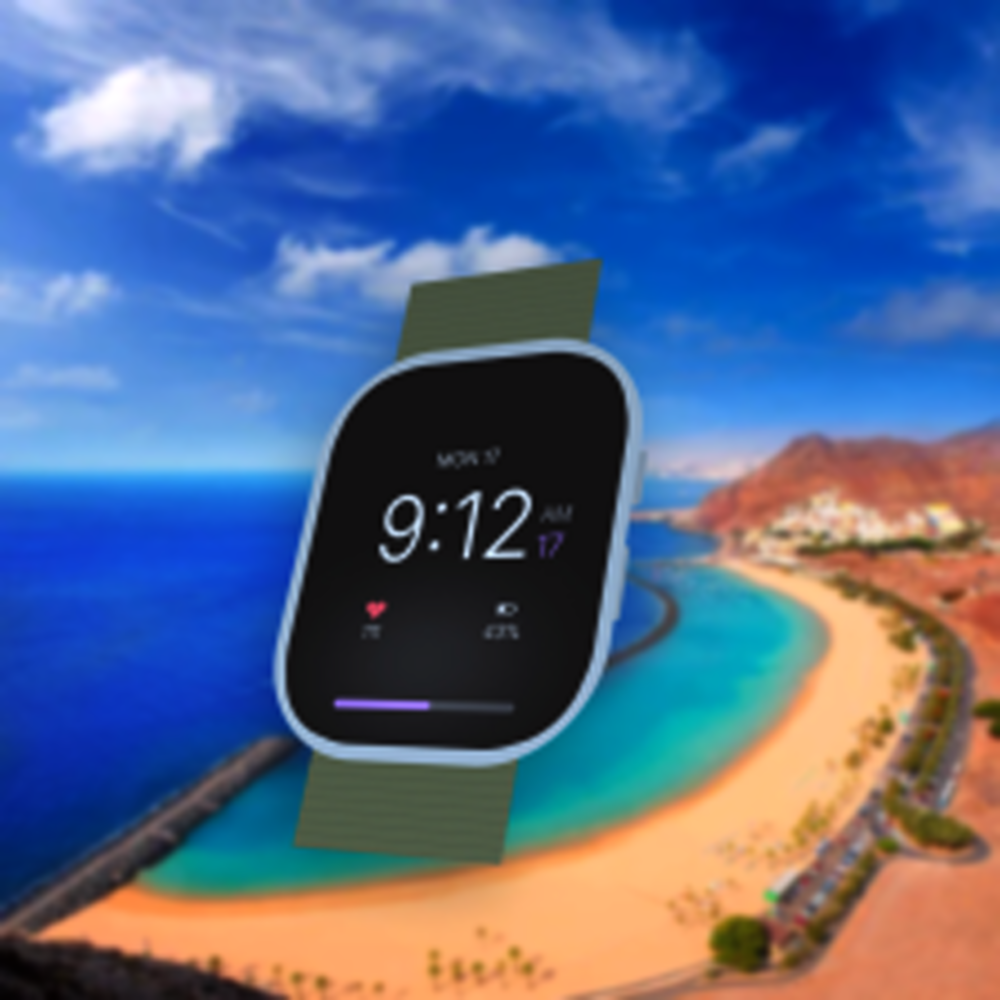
9h12
